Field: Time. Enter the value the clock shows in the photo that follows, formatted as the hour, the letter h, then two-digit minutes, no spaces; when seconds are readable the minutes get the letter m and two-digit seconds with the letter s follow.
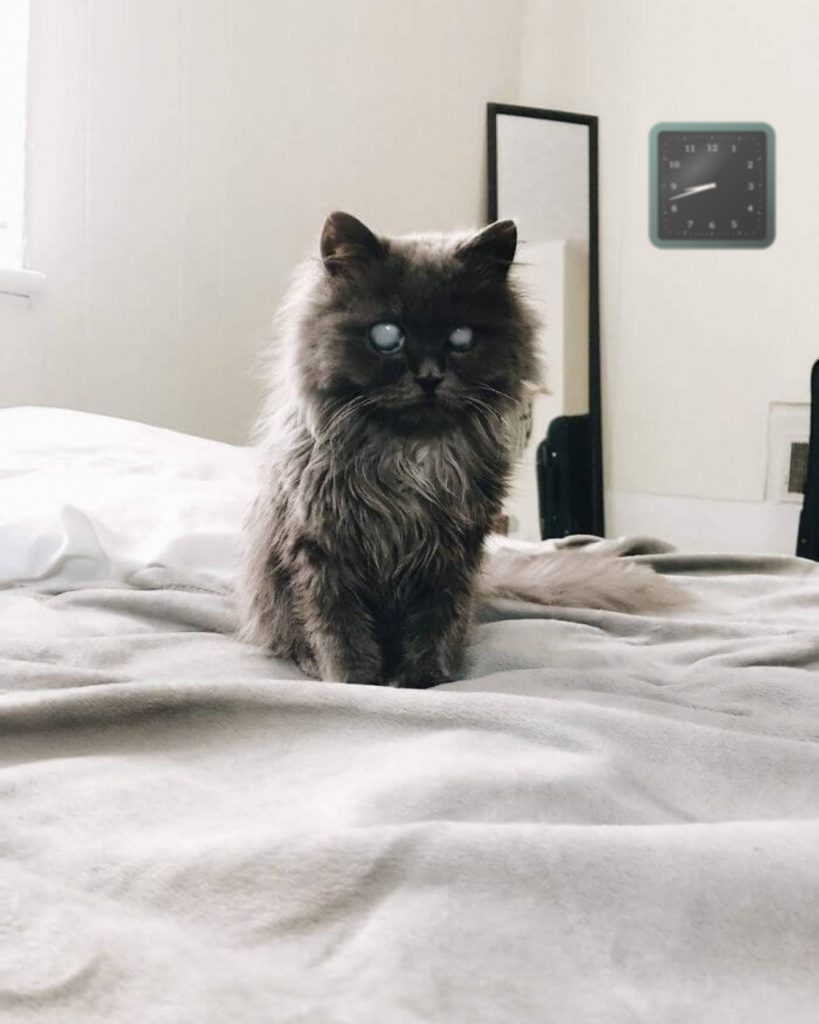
8h42
